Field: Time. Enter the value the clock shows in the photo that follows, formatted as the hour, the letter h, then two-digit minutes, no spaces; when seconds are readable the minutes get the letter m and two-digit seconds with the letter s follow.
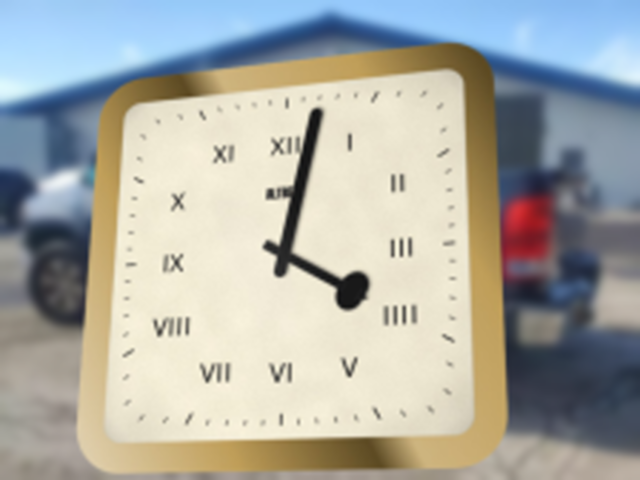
4h02
